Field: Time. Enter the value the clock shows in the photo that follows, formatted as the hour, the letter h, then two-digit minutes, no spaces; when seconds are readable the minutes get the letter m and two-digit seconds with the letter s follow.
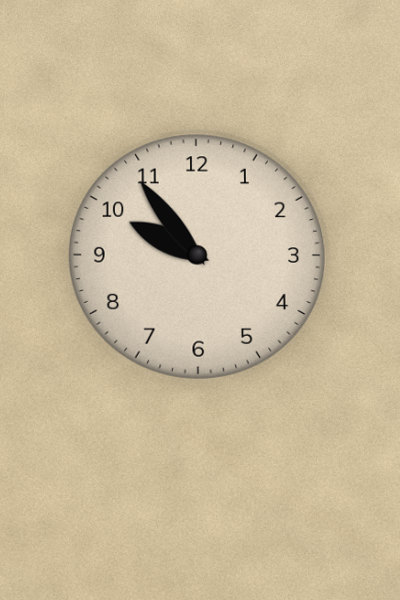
9h54
